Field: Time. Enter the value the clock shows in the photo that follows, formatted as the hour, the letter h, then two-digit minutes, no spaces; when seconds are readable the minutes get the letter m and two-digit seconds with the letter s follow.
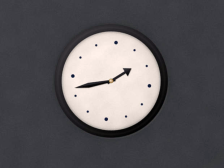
1h42
